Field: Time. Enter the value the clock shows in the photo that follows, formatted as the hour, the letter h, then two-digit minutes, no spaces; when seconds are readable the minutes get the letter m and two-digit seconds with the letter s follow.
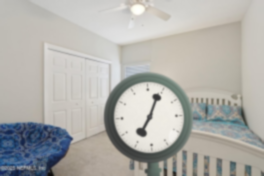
7h04
